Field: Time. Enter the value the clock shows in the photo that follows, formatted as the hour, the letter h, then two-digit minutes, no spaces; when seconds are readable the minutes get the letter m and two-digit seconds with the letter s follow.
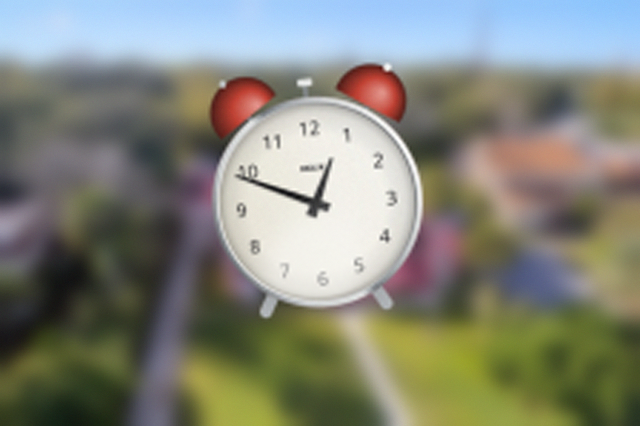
12h49
